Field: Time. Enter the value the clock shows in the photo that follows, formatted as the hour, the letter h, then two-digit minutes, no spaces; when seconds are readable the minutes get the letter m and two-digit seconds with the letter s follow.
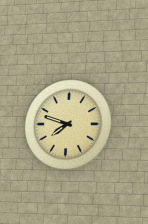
7h48
